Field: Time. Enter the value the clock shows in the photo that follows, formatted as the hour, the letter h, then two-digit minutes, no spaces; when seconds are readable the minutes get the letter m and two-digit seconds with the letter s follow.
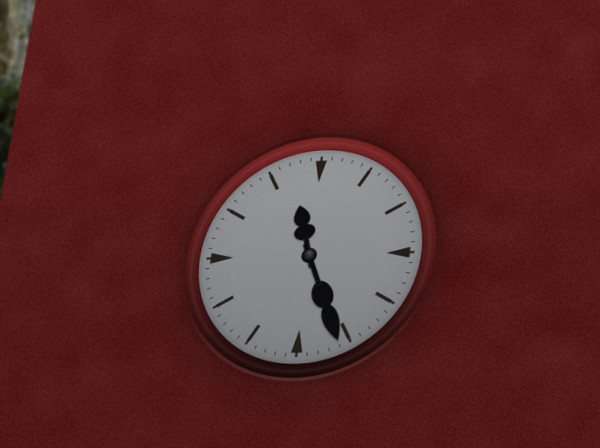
11h26
